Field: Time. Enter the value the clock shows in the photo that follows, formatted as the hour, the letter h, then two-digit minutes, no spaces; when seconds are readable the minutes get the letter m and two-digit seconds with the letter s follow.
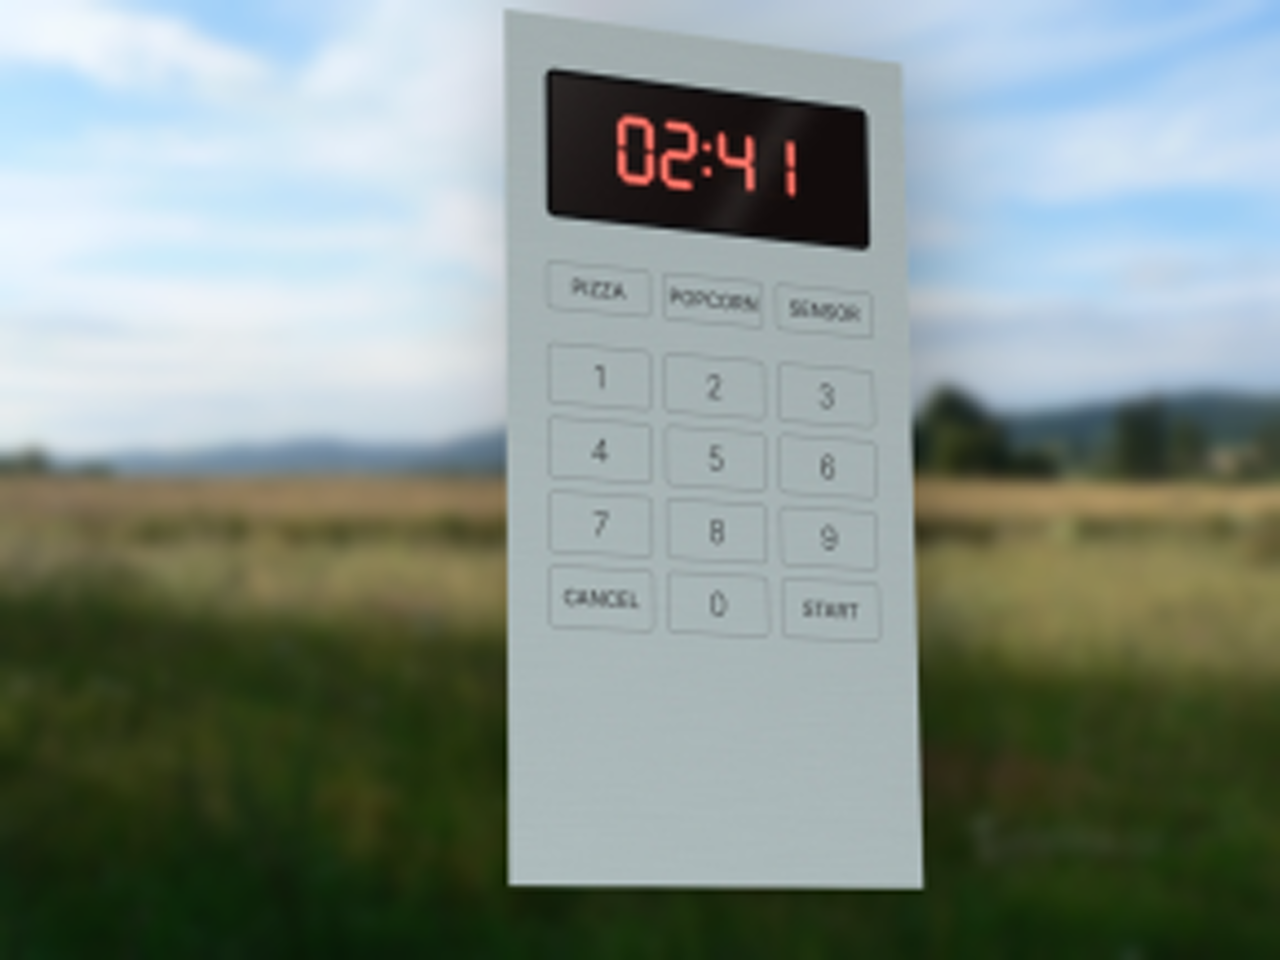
2h41
